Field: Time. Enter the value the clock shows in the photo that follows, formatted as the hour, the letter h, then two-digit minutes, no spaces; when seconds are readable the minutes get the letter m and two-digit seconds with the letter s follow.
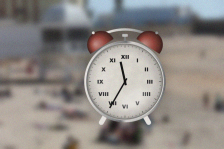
11h35
